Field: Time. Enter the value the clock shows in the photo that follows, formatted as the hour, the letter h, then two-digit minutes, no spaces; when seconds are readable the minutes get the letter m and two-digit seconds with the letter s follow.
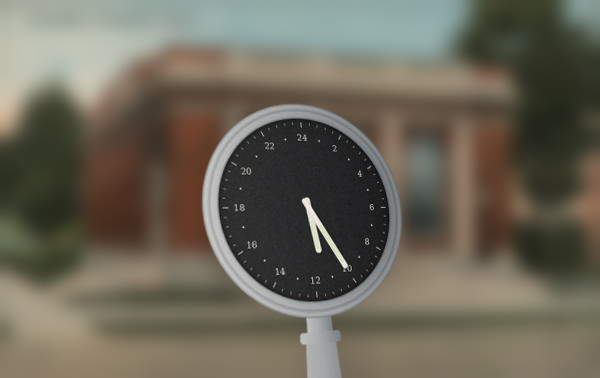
11h25
